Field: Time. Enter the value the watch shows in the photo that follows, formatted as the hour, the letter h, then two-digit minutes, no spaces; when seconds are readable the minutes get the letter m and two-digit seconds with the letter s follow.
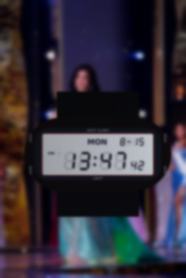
13h47
